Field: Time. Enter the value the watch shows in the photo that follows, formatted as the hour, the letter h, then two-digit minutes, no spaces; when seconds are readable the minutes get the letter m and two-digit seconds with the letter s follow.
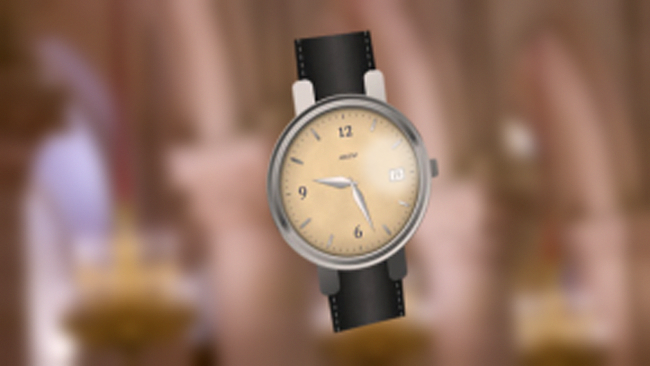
9h27
